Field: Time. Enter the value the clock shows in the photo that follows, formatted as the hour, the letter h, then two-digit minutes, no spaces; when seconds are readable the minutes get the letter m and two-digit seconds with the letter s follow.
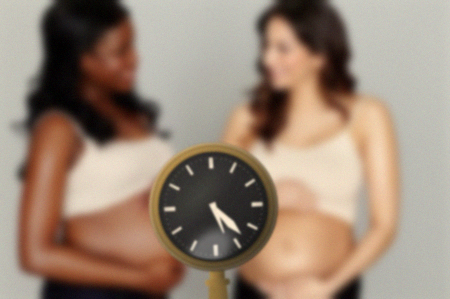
5h23
